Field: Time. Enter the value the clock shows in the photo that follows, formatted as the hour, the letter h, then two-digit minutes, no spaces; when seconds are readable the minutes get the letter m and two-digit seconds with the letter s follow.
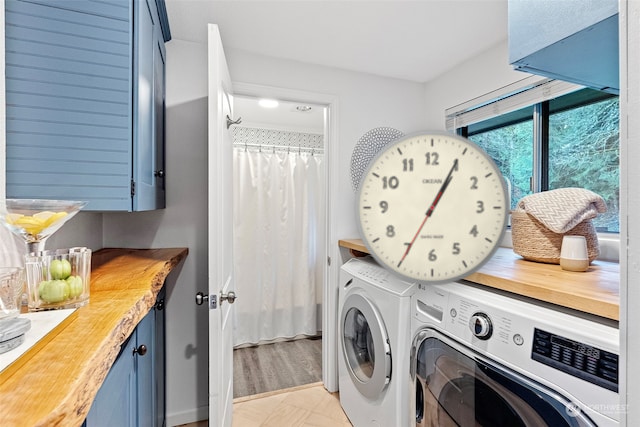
1h04m35s
